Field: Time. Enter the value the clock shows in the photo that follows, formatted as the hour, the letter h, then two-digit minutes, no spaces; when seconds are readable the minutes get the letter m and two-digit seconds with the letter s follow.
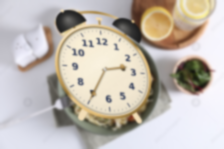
2h35
